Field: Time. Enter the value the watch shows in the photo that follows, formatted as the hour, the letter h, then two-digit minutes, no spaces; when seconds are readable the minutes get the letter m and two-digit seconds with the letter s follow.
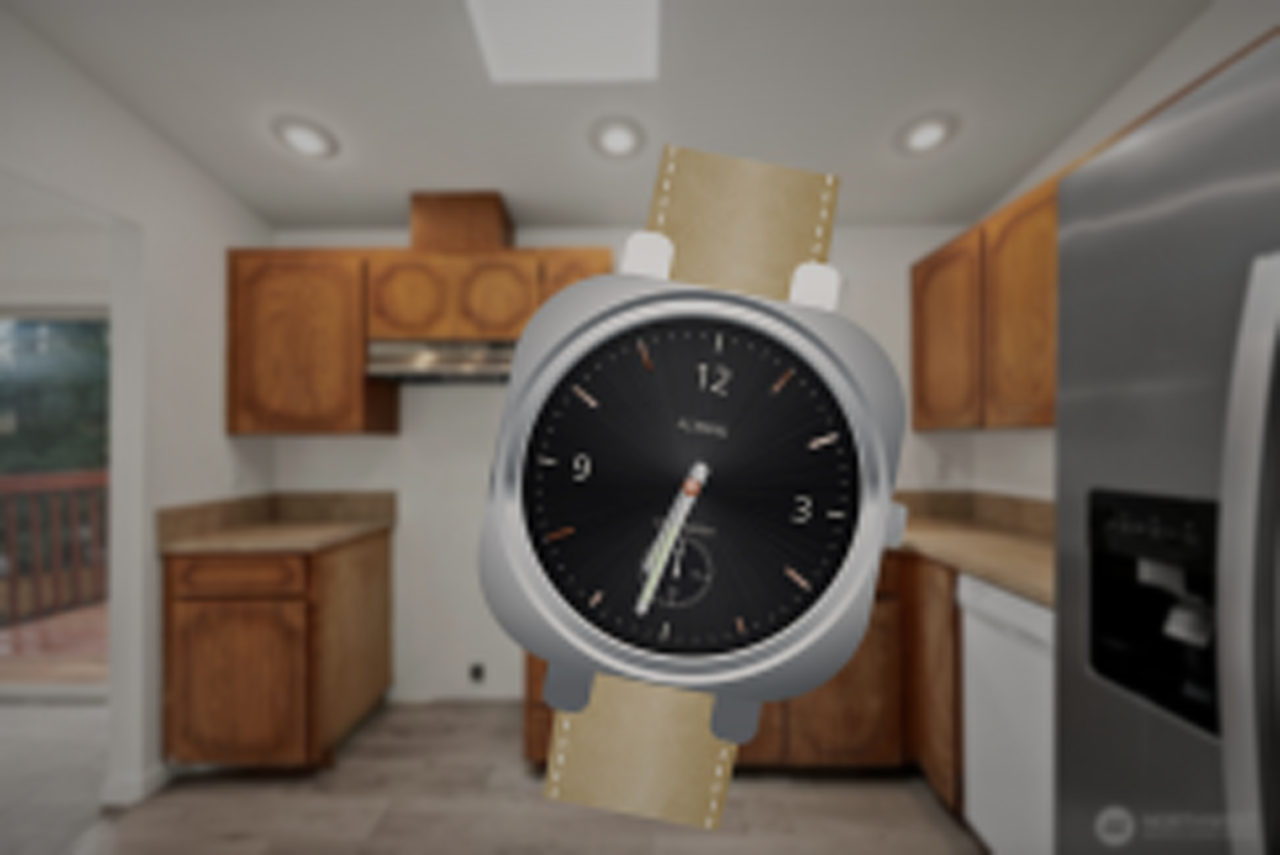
6h32
